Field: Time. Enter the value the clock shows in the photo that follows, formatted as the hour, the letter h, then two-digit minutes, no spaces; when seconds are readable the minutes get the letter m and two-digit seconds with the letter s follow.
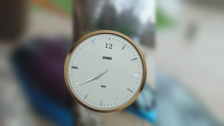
7h39
